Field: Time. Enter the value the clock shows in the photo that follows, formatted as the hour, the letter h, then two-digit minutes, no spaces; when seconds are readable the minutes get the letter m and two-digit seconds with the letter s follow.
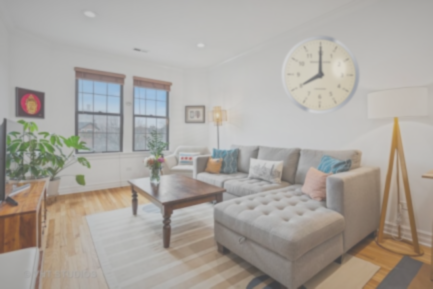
8h00
